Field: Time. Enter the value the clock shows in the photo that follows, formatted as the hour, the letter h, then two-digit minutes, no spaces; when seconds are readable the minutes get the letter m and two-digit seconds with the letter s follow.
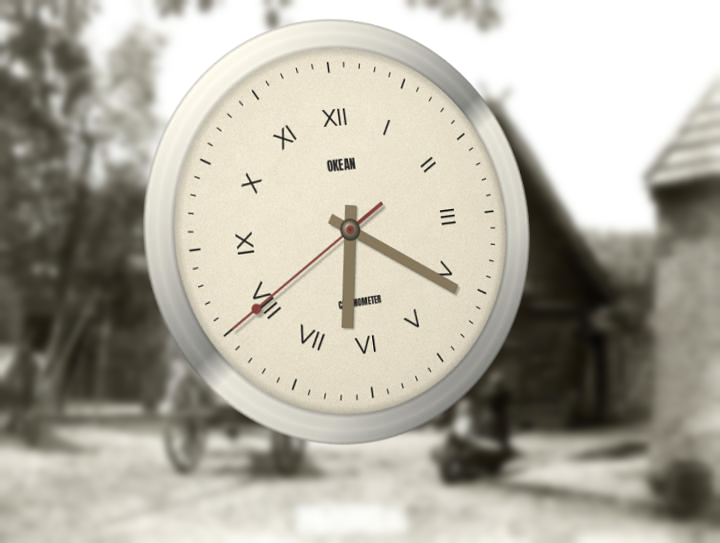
6h20m40s
